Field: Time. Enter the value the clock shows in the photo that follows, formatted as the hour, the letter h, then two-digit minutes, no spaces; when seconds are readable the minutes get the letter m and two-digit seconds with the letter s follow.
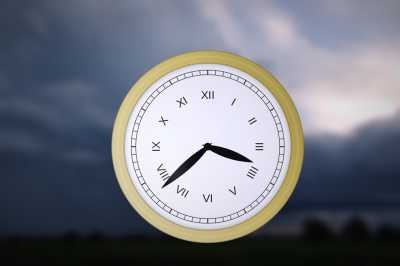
3h38
